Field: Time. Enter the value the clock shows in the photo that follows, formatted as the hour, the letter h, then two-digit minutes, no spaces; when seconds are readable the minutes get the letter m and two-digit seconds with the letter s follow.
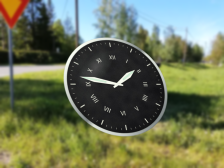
1h47
